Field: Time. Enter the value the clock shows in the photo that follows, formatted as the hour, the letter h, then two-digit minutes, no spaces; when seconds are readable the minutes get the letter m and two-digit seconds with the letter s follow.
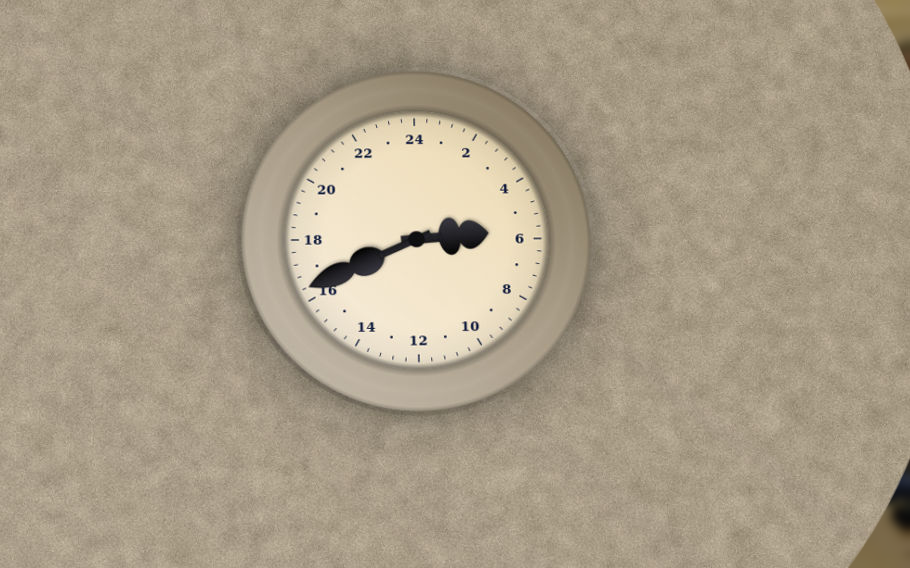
5h41
